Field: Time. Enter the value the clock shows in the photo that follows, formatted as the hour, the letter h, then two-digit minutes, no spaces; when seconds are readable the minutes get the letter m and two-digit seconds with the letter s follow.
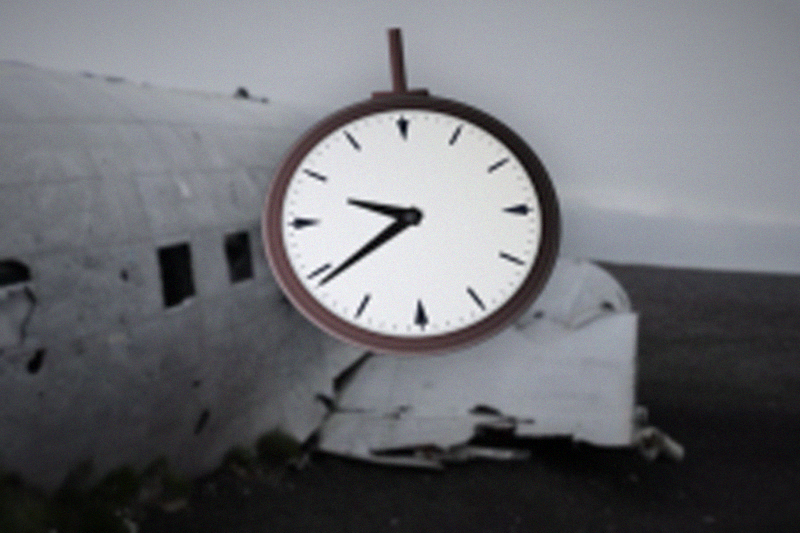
9h39
